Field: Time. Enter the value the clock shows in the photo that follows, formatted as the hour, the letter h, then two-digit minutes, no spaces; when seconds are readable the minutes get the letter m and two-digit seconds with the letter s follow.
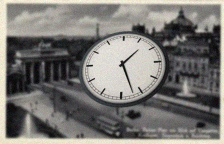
1h27
